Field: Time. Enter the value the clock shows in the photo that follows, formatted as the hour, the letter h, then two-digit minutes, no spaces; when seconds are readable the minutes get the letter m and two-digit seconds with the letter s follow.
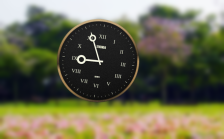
8h56
